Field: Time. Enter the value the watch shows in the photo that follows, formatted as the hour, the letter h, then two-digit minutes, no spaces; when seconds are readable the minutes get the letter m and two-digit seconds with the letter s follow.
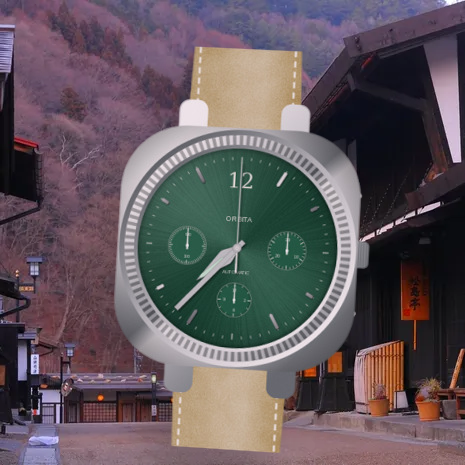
7h37
